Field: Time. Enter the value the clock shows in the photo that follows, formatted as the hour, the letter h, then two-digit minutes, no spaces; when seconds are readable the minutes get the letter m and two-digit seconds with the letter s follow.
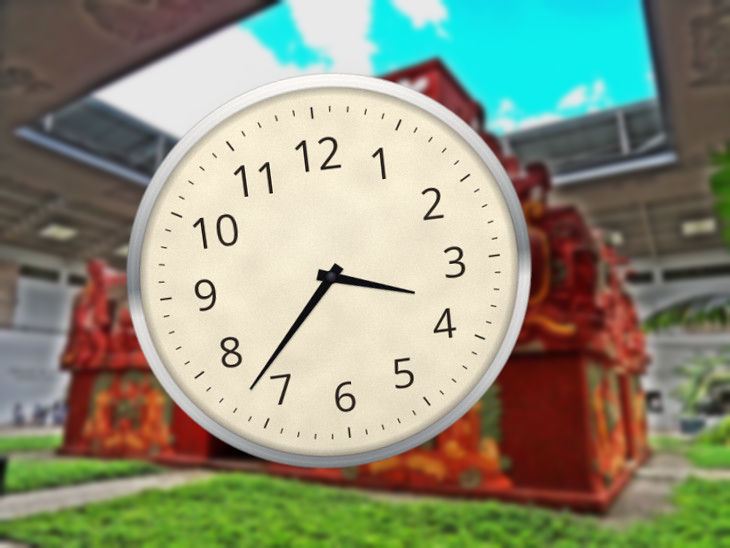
3h37
